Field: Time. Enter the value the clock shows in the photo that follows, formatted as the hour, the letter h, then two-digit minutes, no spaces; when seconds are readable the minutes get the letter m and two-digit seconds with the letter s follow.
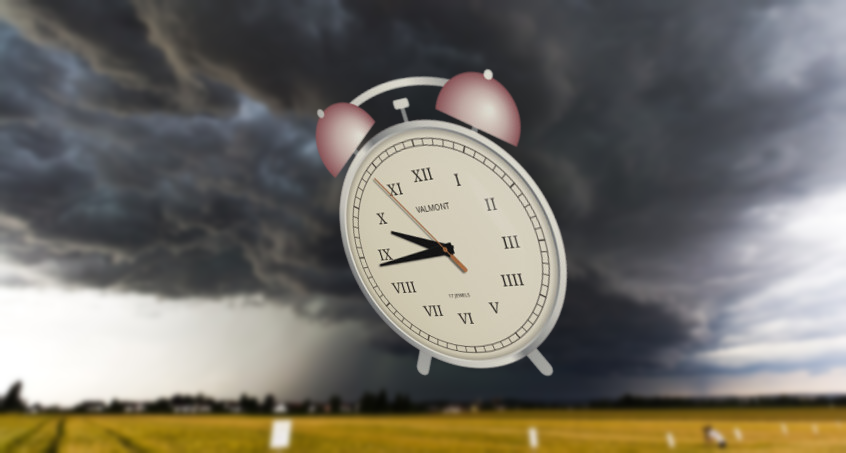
9h43m54s
